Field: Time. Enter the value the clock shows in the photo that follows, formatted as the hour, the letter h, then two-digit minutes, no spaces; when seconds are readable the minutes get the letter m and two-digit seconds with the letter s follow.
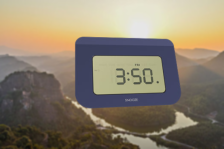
3h50
